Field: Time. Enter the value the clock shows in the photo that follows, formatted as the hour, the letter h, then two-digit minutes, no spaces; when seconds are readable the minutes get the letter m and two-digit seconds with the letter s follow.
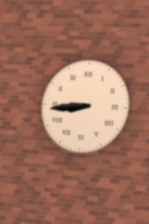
8h44
